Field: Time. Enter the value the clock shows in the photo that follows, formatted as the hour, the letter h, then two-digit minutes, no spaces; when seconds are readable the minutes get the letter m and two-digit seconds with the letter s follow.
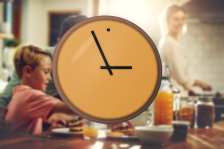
2h56
